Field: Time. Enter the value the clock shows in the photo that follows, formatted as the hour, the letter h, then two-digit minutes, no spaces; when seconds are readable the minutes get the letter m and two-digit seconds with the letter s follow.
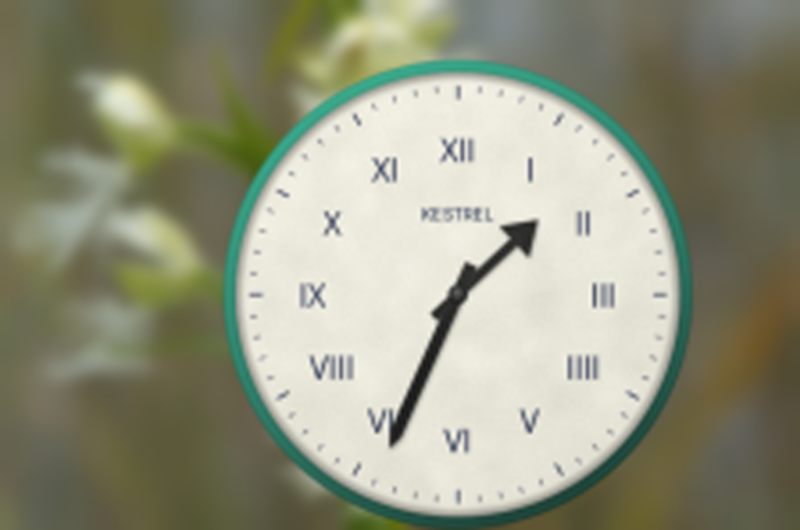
1h34
